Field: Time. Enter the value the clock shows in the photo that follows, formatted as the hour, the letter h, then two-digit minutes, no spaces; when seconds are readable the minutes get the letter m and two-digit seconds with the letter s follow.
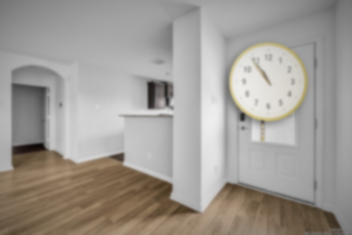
10h54
